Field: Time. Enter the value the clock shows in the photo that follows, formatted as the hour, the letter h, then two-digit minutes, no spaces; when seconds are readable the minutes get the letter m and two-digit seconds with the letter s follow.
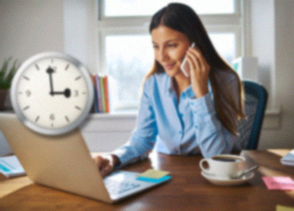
2h59
